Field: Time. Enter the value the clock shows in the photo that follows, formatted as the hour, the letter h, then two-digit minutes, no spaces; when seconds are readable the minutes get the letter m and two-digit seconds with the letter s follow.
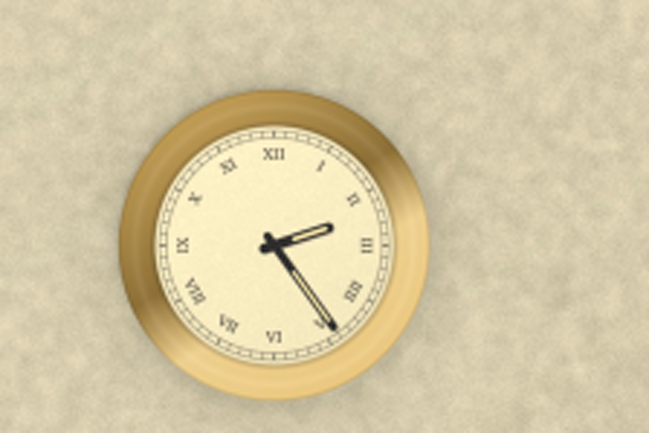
2h24
